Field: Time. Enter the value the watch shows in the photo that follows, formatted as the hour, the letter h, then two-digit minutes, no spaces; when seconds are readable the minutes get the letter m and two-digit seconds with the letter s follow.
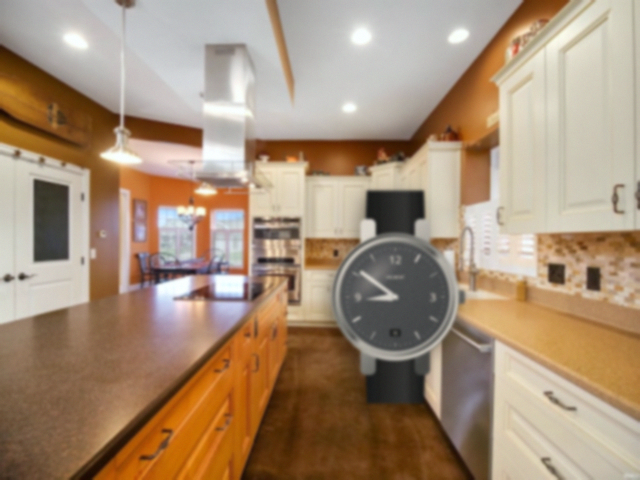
8h51
